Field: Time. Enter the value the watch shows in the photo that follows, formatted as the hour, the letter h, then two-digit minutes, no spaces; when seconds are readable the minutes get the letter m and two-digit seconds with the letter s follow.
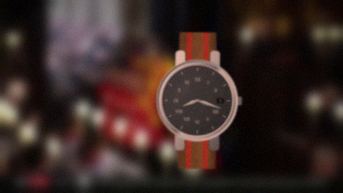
8h18
